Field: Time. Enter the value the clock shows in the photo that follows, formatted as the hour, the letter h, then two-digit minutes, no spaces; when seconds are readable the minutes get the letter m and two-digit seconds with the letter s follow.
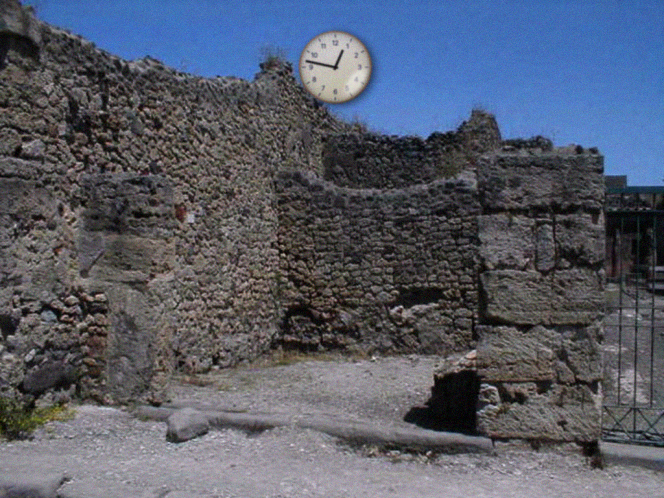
12h47
